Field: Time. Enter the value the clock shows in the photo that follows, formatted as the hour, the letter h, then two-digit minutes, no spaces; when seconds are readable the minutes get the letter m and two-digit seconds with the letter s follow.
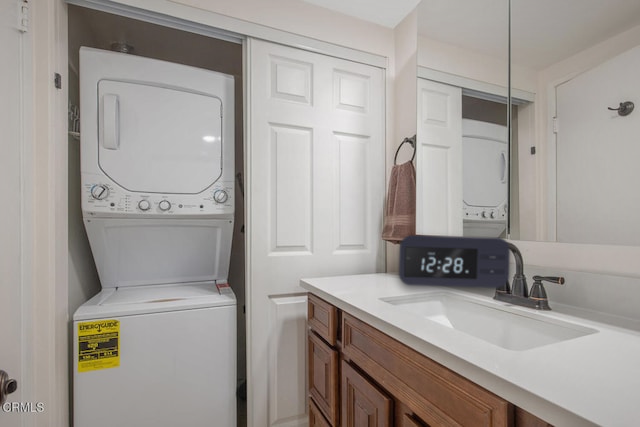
12h28
